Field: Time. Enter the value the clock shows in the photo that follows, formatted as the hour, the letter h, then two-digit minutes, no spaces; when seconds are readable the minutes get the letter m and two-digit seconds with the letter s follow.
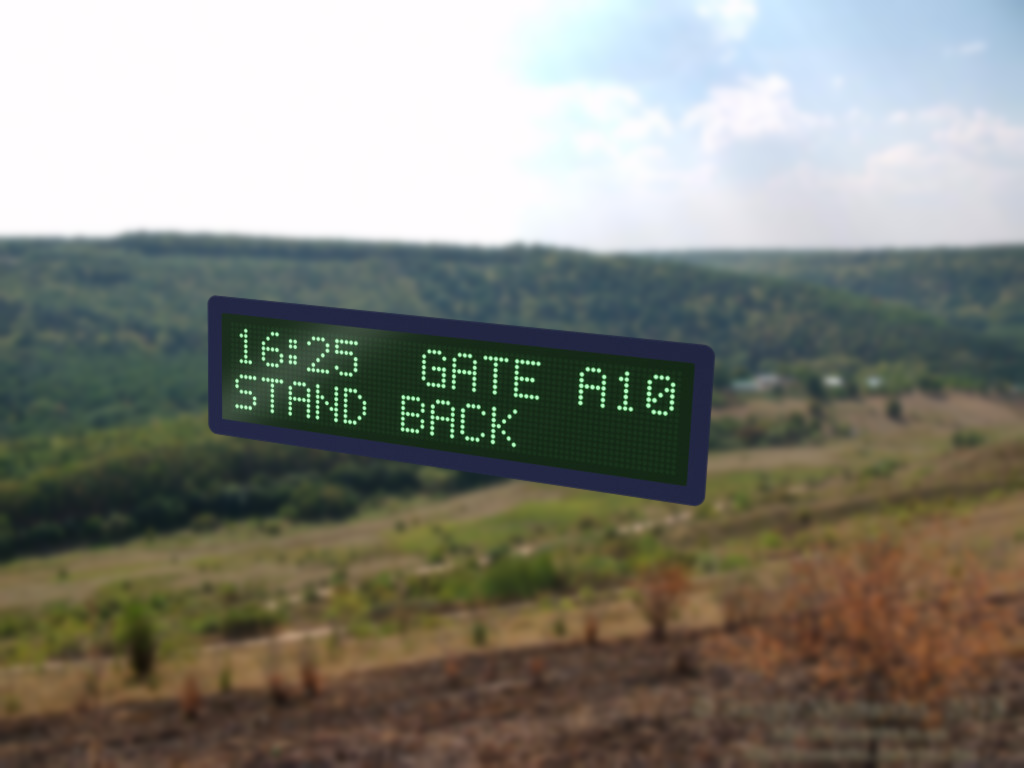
16h25
